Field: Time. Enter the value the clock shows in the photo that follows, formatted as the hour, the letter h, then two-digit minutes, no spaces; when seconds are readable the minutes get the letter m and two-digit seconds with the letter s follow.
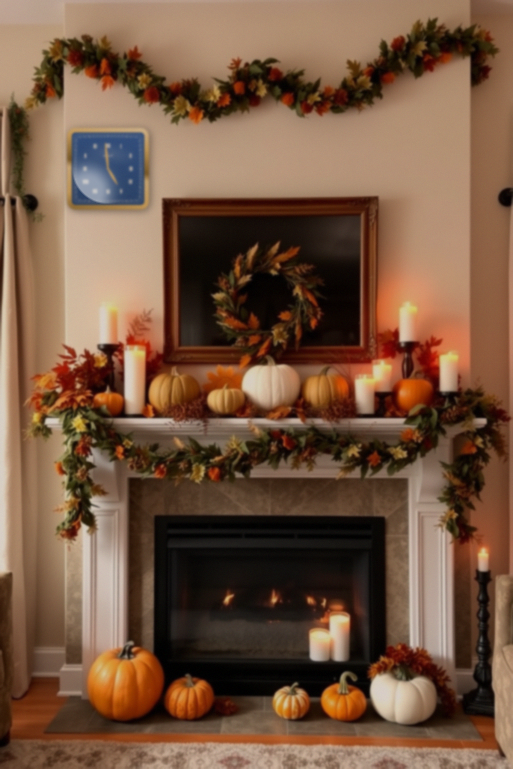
4h59
